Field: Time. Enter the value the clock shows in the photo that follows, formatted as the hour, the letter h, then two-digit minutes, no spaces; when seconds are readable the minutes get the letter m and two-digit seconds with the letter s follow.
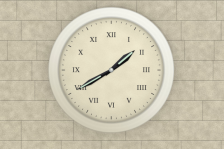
1h40
